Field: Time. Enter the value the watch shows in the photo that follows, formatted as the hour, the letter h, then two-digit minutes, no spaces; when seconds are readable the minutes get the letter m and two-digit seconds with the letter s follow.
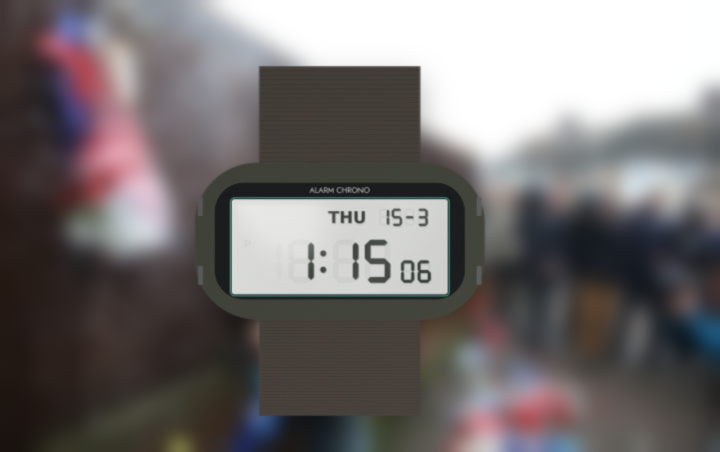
1h15m06s
